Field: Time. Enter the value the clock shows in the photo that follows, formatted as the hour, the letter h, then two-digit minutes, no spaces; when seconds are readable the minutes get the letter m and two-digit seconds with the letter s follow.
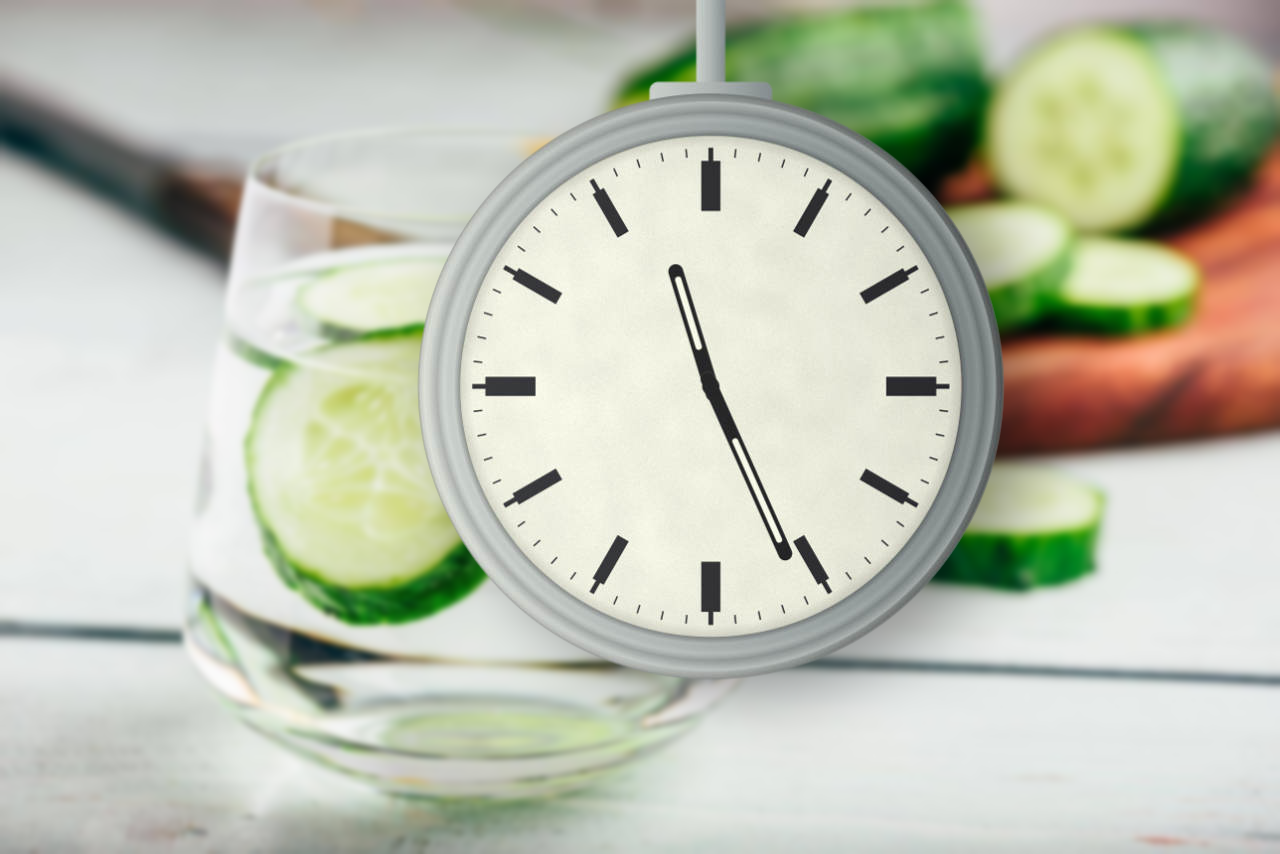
11h26
